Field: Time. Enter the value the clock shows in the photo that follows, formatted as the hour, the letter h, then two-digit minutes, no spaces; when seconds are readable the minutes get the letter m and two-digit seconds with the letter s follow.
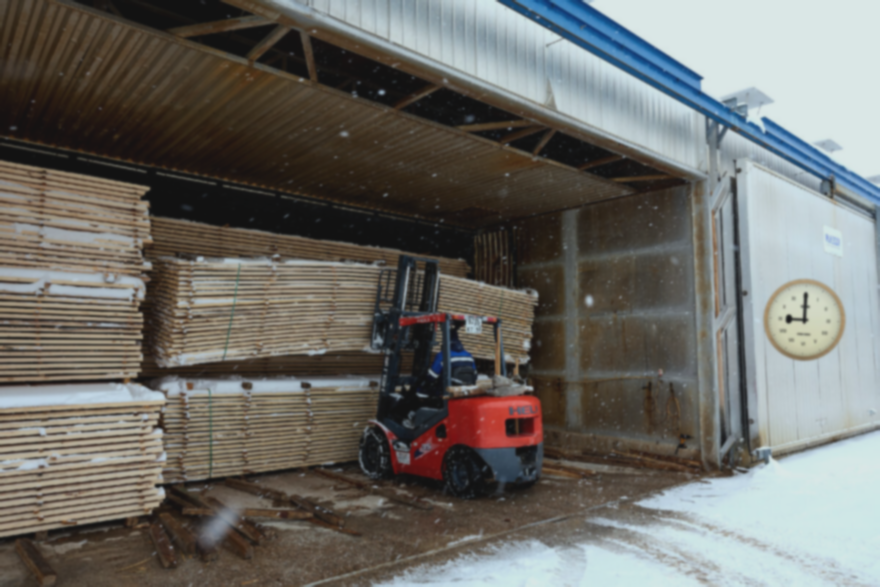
9h00
